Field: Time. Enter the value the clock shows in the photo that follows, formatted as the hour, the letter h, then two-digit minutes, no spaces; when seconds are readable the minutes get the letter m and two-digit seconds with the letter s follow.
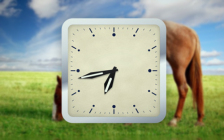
6h43
